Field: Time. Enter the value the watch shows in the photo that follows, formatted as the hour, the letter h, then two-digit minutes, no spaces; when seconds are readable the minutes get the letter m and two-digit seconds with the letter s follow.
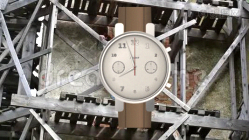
7h57
